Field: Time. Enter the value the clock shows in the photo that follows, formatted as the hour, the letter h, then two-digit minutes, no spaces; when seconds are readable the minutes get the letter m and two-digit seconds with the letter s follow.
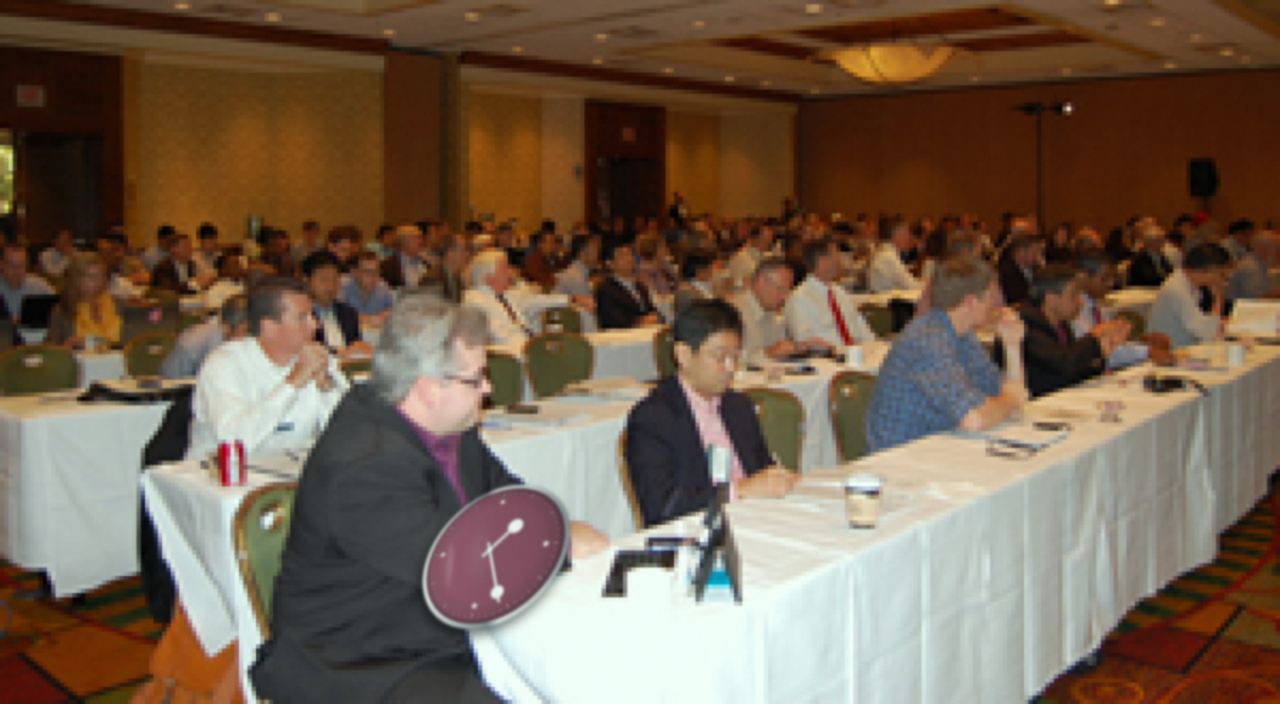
1h26
